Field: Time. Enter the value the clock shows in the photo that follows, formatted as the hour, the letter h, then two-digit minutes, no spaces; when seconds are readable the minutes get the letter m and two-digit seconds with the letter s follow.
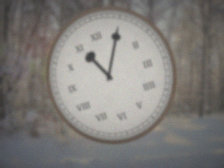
11h05
